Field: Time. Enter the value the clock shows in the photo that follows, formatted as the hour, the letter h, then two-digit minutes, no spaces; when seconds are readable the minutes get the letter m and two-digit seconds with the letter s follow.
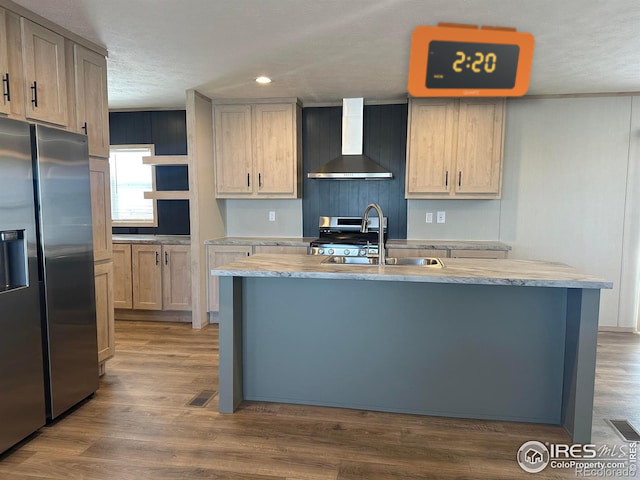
2h20
